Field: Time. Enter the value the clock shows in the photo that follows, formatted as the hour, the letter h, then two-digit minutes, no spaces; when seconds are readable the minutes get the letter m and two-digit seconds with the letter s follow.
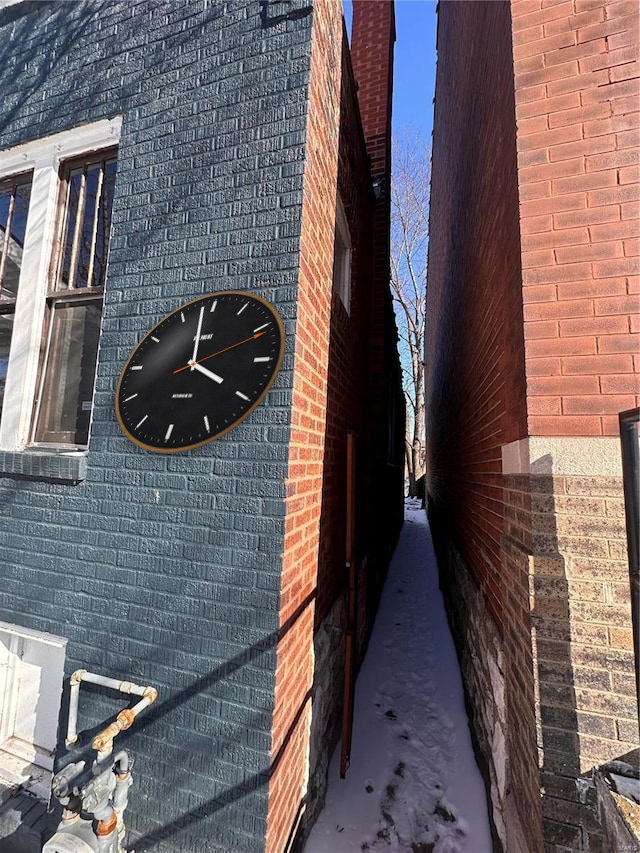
3h58m11s
